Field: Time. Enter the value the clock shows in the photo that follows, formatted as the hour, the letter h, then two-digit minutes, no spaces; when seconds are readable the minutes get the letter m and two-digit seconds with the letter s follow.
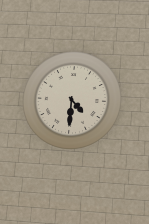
4h30
